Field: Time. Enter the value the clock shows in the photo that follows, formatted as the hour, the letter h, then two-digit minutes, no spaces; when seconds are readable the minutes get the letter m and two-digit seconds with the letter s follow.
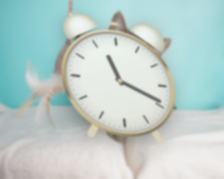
11h19
